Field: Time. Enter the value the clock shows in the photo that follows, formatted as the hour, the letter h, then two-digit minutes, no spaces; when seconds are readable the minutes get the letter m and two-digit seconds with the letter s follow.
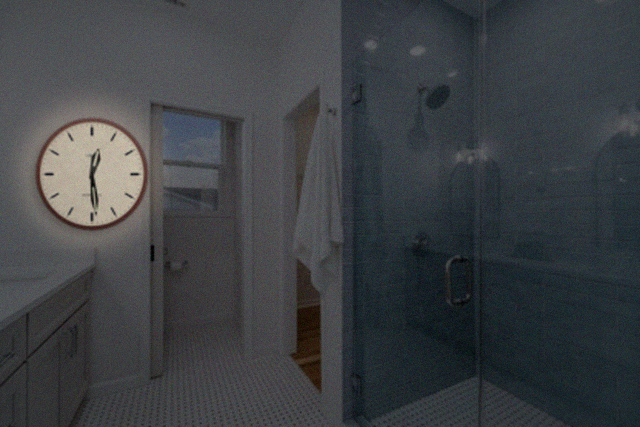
12h29
